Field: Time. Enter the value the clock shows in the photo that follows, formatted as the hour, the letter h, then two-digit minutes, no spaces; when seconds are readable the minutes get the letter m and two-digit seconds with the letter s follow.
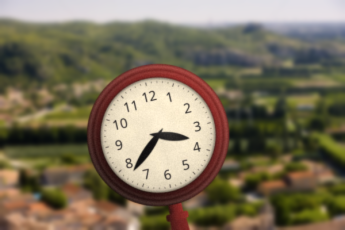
3h38
